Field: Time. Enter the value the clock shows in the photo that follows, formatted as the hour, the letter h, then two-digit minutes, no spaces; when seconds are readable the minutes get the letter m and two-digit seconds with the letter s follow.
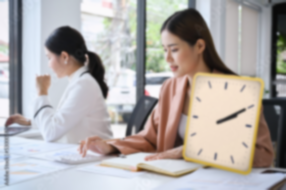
2h10
